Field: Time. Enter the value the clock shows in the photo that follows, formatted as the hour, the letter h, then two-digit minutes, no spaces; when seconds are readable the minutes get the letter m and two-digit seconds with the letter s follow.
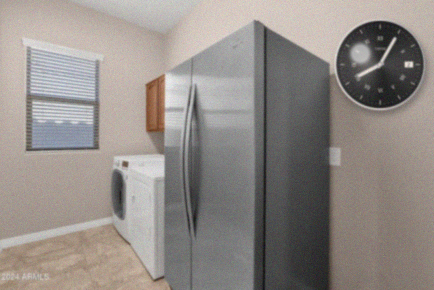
8h05
